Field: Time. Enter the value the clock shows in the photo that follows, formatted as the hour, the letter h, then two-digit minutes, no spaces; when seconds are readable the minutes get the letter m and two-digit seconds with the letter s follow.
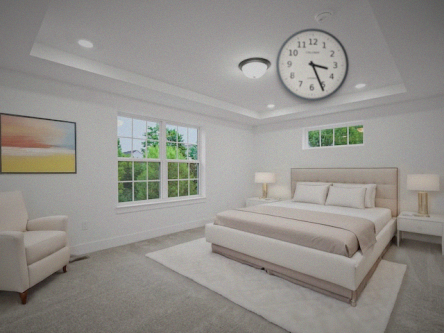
3h26
